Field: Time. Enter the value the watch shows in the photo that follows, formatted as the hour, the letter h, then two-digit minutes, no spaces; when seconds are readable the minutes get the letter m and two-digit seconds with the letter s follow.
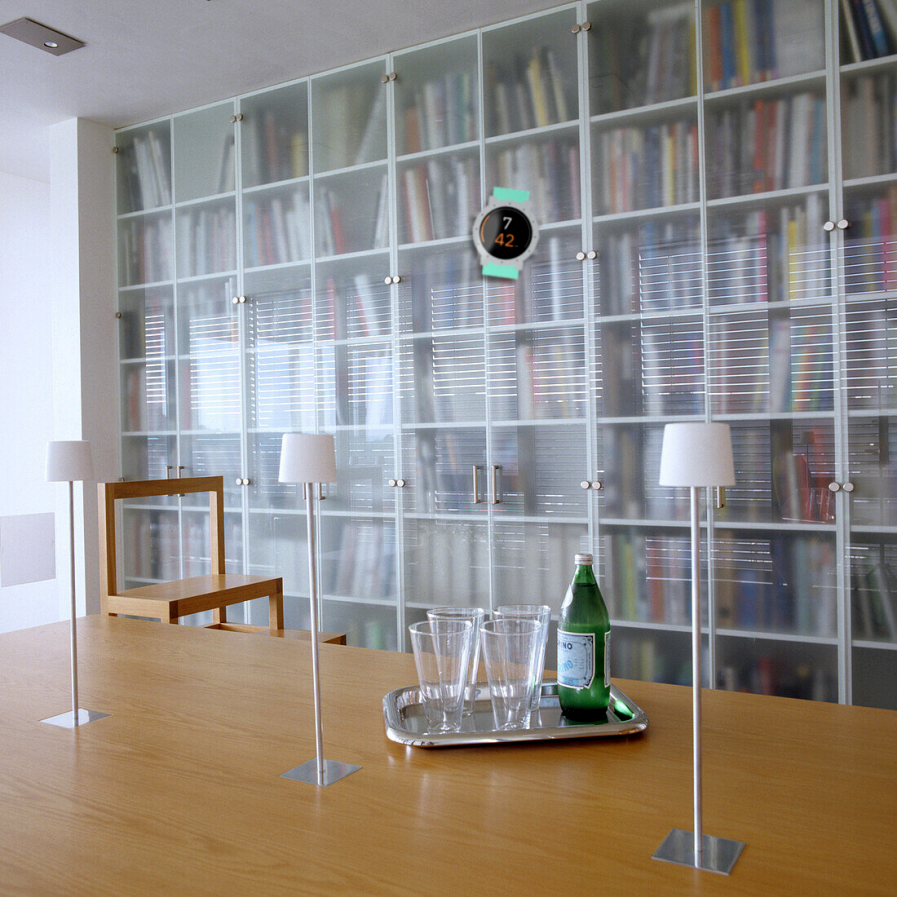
7h42
